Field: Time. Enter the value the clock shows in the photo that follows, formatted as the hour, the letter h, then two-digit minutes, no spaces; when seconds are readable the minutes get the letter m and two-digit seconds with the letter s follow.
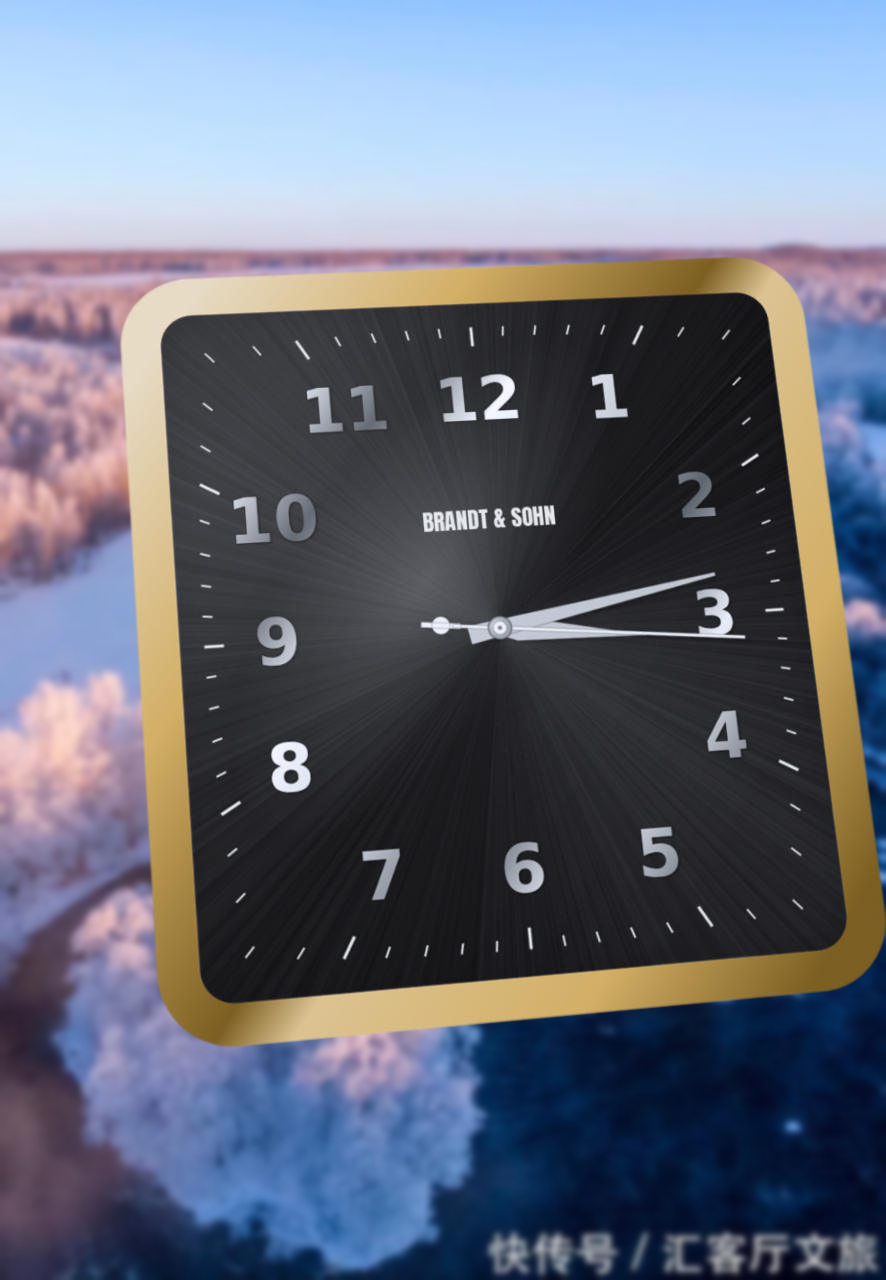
3h13m16s
